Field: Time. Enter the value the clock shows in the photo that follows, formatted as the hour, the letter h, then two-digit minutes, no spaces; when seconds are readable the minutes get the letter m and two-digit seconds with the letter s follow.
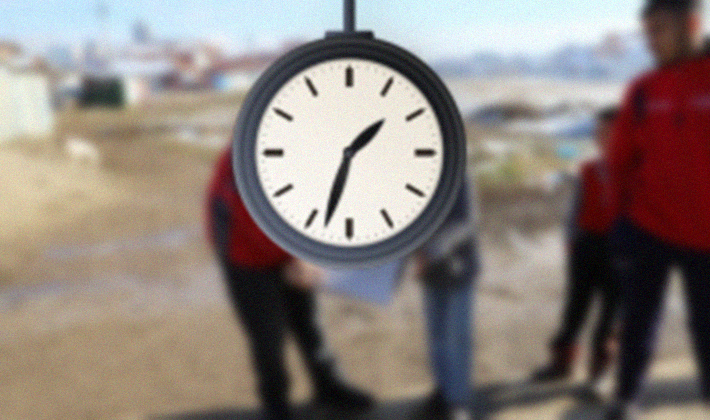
1h33
